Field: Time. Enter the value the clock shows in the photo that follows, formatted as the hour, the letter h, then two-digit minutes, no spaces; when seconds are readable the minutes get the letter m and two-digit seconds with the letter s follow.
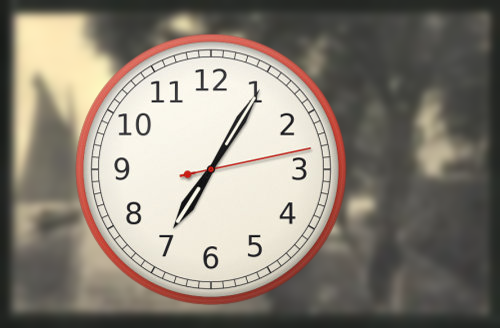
7h05m13s
